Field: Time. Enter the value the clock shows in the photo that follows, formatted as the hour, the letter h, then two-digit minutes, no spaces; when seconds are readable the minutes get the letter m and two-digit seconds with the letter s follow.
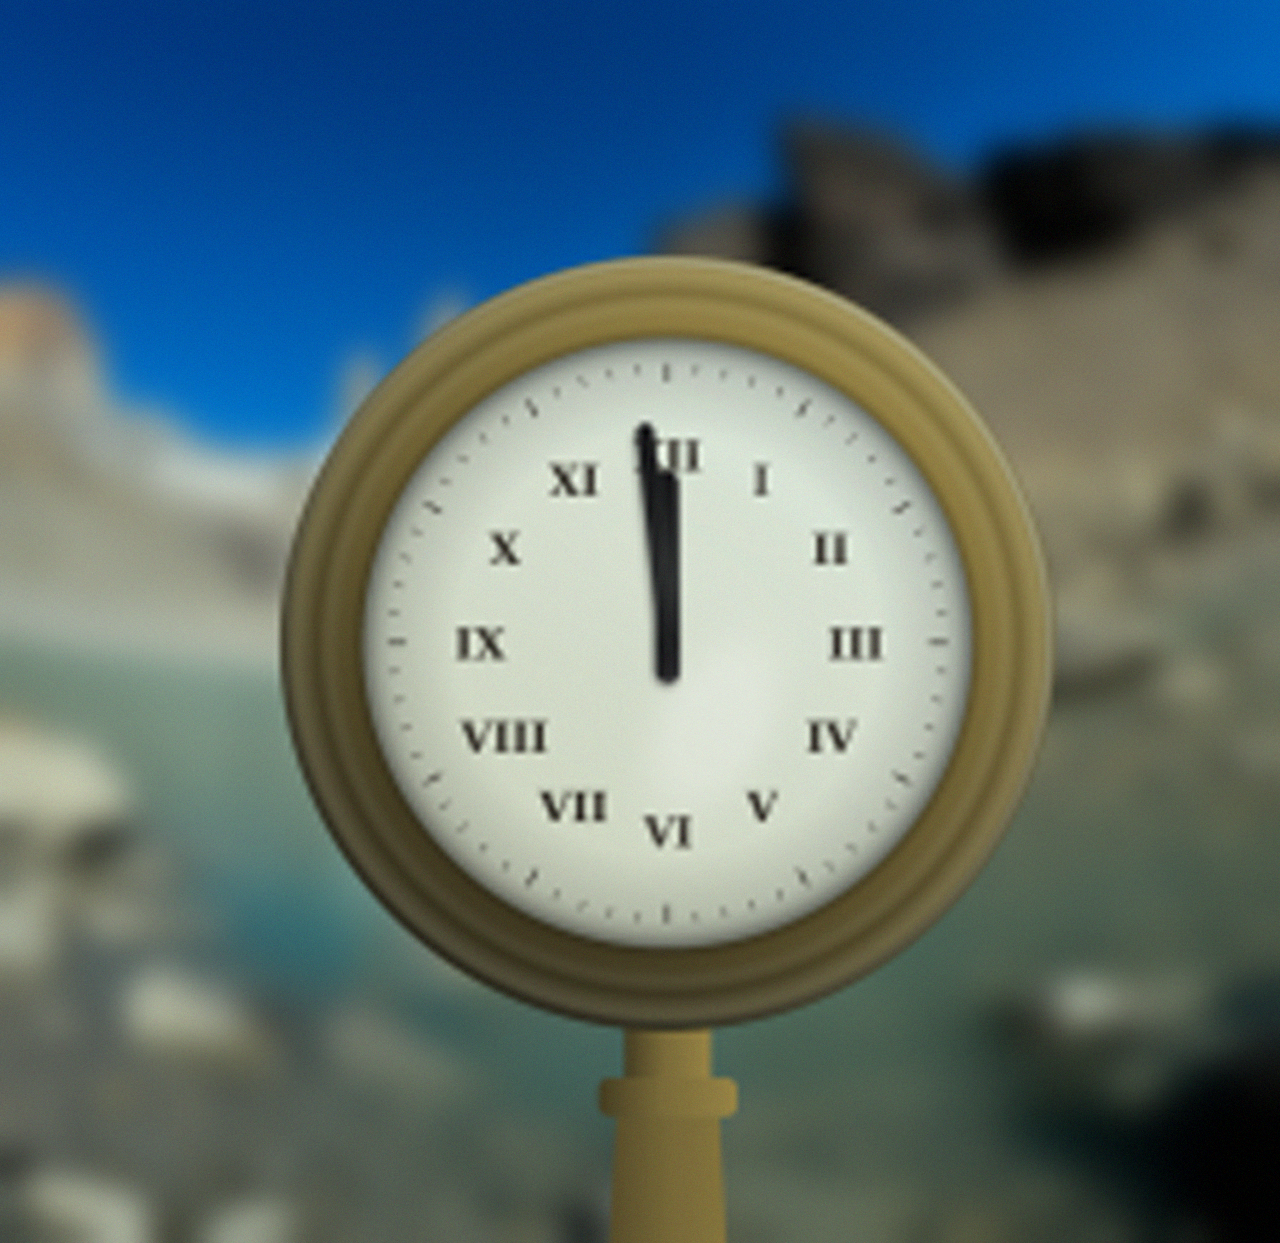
11h59
